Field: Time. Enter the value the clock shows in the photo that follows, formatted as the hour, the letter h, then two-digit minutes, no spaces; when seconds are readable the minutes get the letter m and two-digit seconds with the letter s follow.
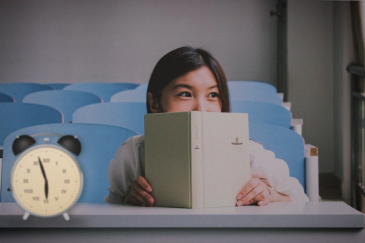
5h57
